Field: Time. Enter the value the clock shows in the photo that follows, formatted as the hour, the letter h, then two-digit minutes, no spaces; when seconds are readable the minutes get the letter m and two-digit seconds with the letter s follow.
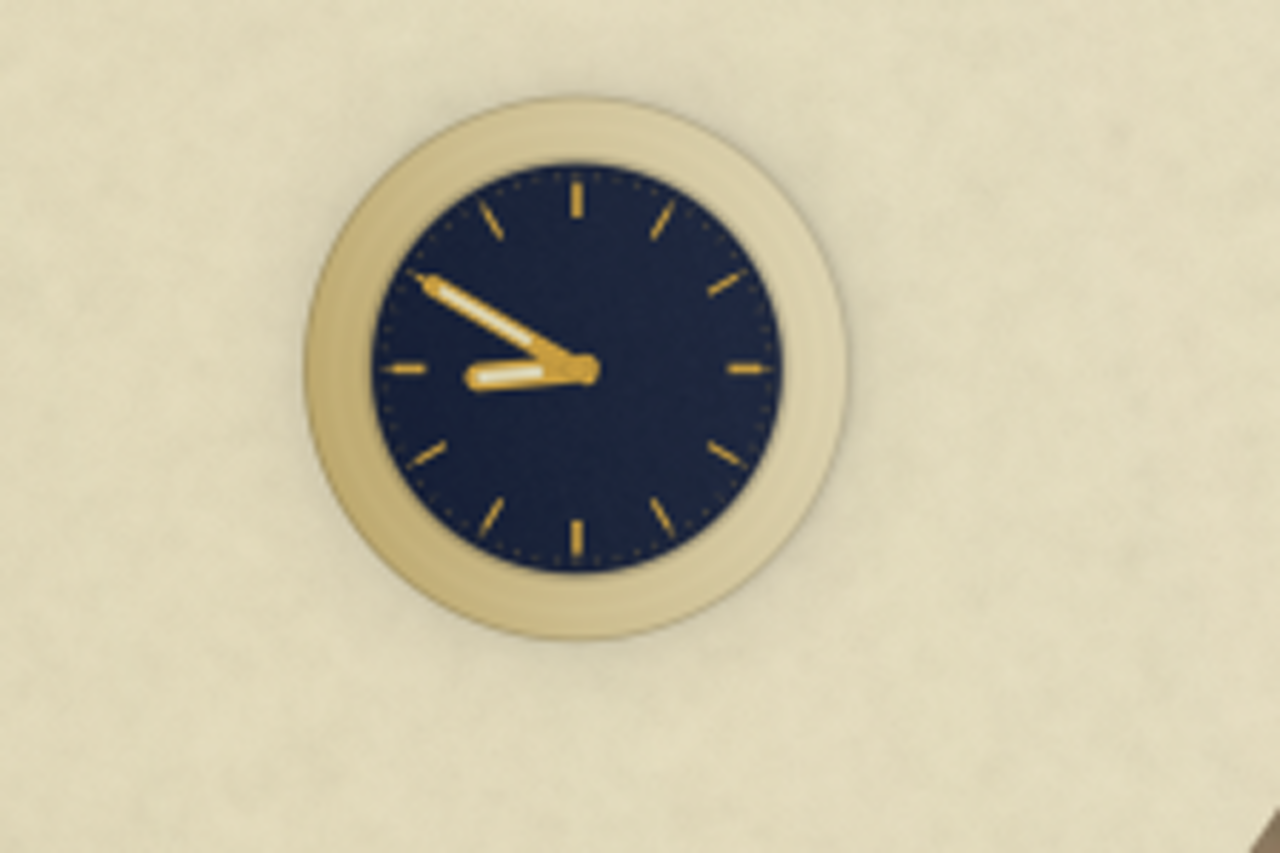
8h50
